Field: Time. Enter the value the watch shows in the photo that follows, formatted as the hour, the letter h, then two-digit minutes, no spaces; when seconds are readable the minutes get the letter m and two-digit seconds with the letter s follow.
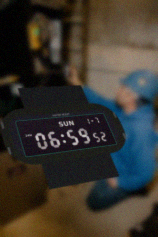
6h59m52s
